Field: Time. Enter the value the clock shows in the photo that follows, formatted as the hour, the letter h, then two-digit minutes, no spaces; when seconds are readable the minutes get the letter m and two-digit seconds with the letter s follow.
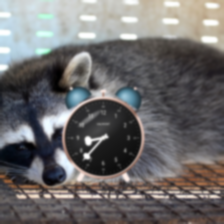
8h37
